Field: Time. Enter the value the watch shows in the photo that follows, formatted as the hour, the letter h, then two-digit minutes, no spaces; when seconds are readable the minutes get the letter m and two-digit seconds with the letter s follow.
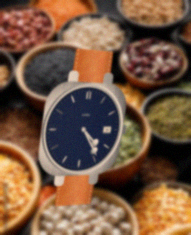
4h24
